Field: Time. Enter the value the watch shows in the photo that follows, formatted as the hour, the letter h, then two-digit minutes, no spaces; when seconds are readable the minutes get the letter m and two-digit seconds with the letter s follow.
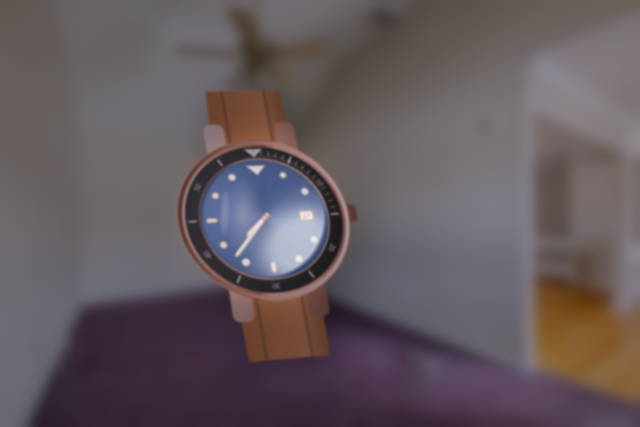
7h37
